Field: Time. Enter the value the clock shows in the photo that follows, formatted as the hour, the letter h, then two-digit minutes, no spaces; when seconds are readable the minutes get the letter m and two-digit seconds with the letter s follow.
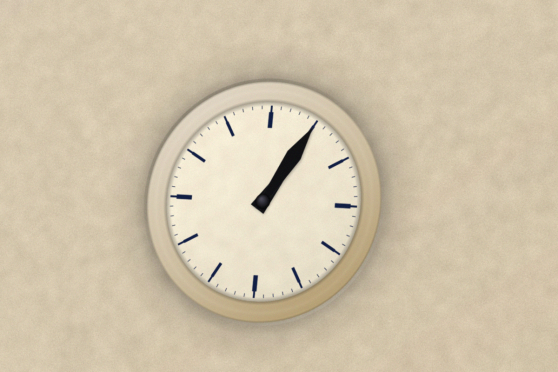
1h05
